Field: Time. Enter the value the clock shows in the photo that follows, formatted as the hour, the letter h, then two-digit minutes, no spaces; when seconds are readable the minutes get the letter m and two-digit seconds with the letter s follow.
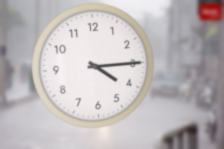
4h15
